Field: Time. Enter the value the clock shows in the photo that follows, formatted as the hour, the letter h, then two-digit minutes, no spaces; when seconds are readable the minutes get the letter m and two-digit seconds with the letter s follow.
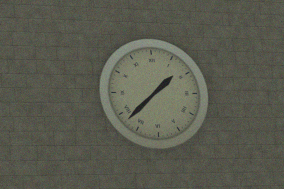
1h38
